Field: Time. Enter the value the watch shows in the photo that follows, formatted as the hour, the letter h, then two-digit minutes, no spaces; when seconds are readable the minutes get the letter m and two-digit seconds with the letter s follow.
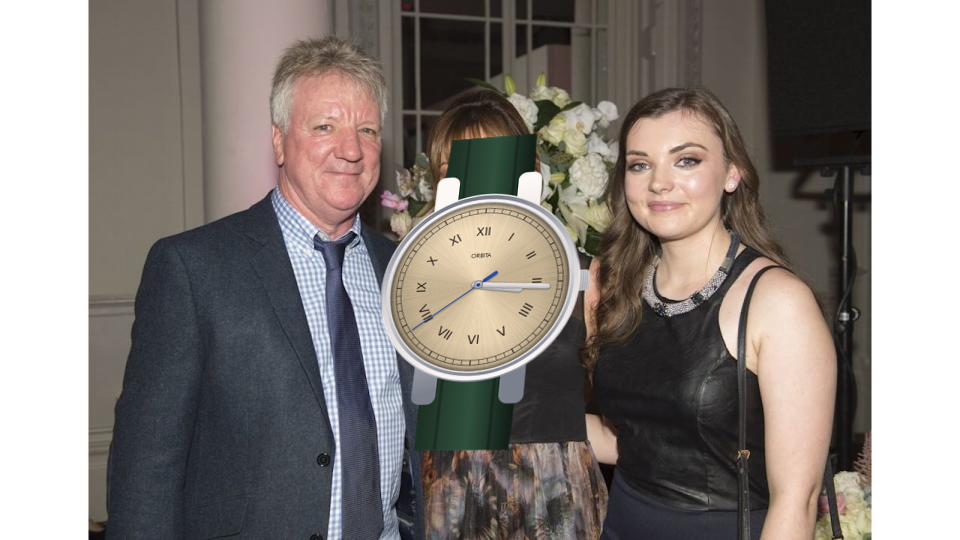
3h15m39s
